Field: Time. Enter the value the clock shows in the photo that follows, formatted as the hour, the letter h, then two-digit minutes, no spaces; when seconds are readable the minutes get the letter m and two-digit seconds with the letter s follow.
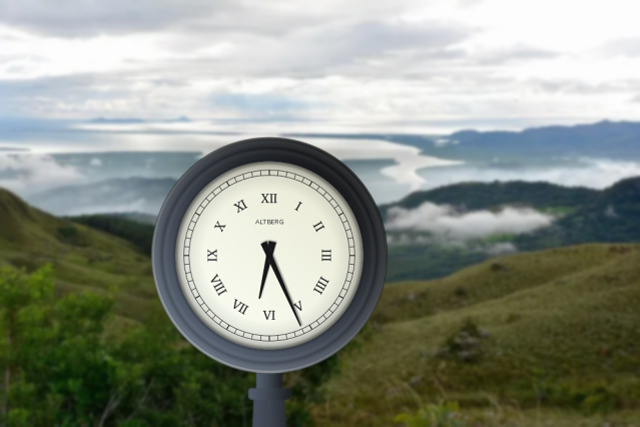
6h26
